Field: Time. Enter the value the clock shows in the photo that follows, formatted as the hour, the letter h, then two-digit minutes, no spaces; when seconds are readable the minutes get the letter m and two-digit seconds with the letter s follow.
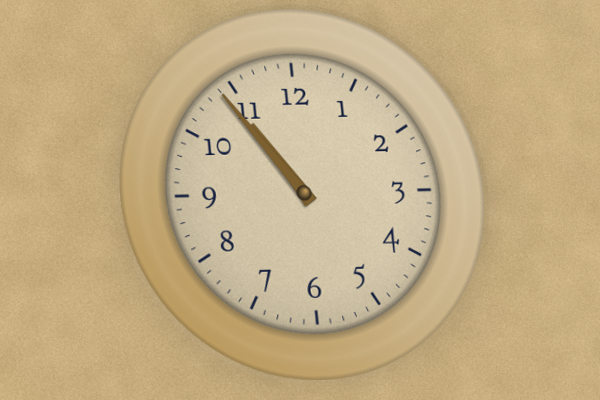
10h54
